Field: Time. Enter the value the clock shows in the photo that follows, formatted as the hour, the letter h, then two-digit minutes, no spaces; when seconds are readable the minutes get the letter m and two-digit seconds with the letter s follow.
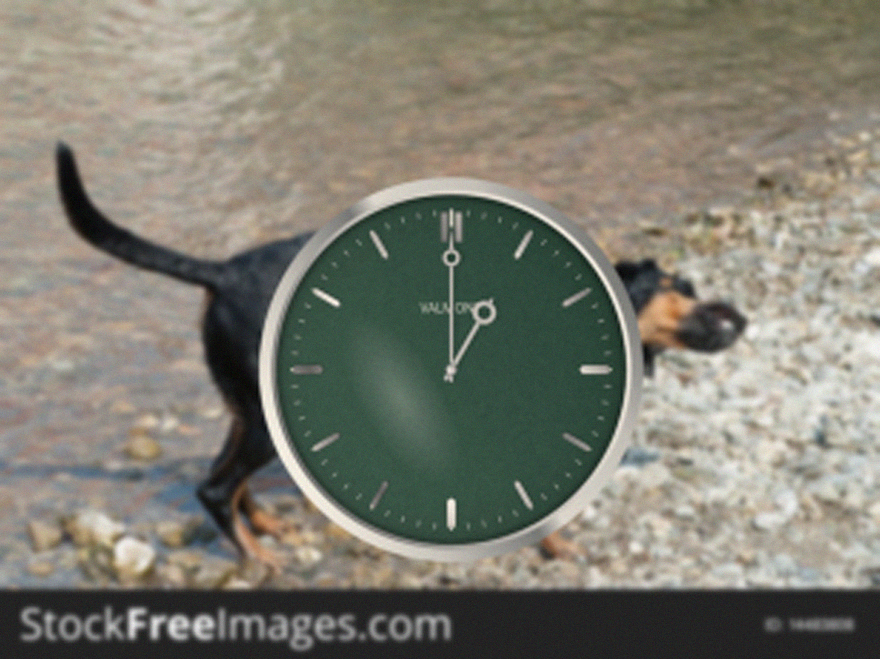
1h00
